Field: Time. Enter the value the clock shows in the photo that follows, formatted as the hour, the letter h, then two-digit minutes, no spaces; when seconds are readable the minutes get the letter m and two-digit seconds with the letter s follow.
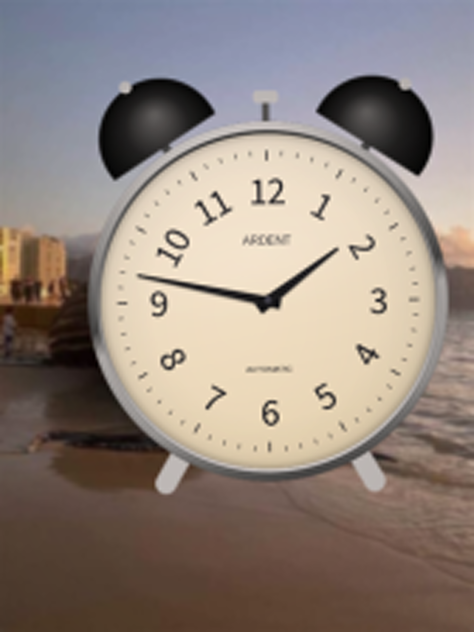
1h47
